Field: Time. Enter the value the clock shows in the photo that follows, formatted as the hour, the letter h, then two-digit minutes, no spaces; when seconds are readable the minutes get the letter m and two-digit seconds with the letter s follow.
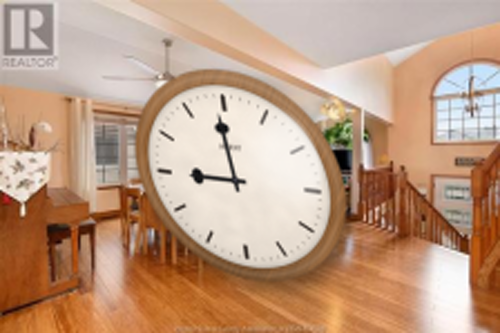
8h59
